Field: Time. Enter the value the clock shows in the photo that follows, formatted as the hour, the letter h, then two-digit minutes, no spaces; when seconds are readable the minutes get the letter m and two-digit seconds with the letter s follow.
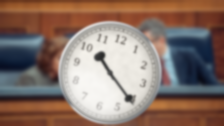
10h21
